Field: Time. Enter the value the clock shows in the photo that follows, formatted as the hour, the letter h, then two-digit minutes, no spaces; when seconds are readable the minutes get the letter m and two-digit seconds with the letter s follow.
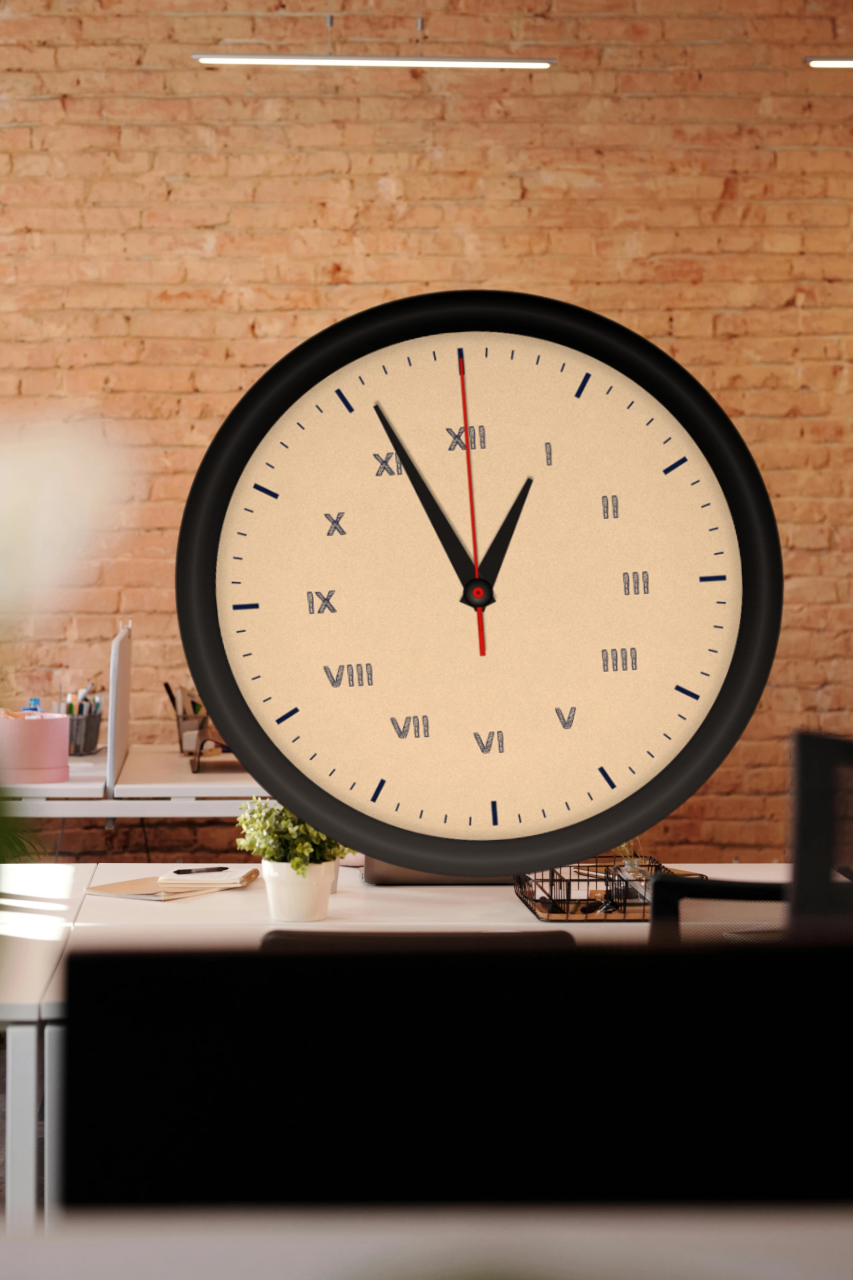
12h56m00s
